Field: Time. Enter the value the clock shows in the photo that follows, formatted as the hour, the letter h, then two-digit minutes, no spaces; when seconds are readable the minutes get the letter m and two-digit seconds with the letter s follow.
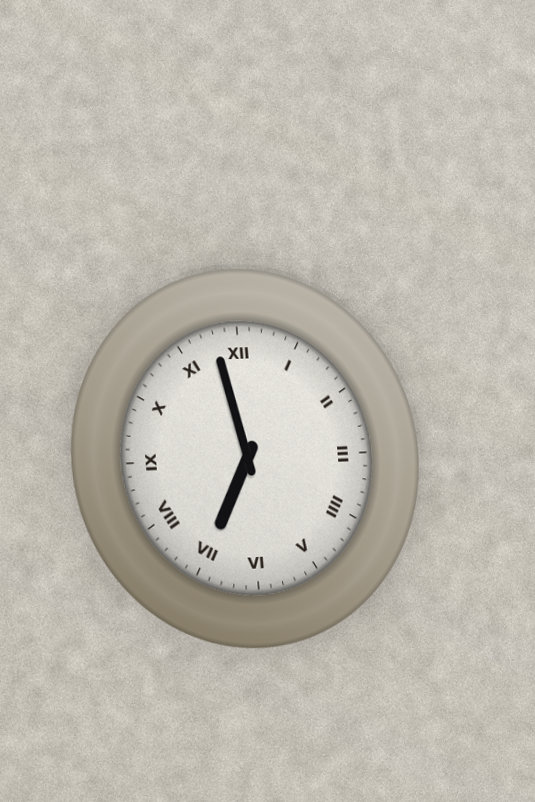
6h58
